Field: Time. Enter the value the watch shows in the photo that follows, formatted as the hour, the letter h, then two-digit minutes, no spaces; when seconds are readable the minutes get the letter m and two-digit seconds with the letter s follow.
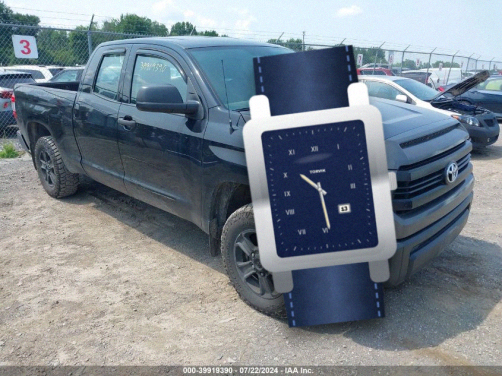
10h29
